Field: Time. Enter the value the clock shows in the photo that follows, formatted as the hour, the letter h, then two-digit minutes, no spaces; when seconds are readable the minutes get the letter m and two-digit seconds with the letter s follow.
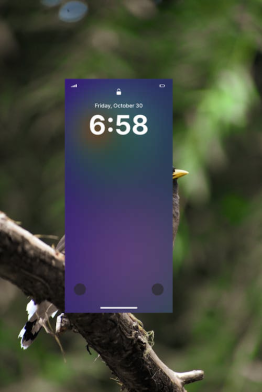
6h58
